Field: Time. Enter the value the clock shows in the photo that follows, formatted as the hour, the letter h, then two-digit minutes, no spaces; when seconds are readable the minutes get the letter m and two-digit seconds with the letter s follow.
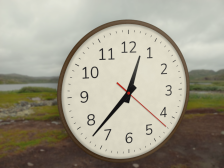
12h37m22s
